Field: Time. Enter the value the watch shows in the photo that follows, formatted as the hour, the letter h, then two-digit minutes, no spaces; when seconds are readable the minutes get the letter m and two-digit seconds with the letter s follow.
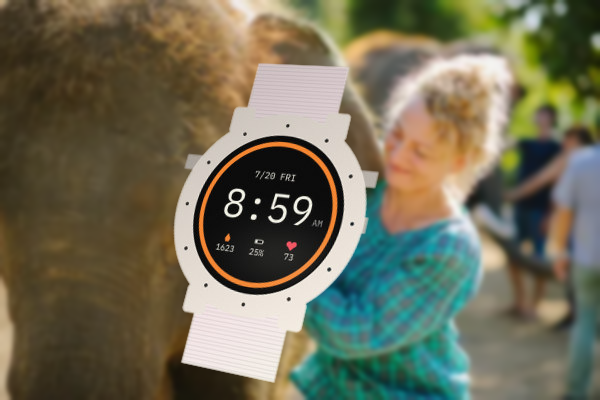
8h59
